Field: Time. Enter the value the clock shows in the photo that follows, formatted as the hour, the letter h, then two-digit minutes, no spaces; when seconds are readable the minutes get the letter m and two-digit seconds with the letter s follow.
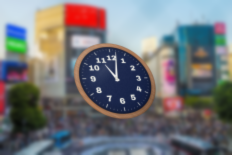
11h02
